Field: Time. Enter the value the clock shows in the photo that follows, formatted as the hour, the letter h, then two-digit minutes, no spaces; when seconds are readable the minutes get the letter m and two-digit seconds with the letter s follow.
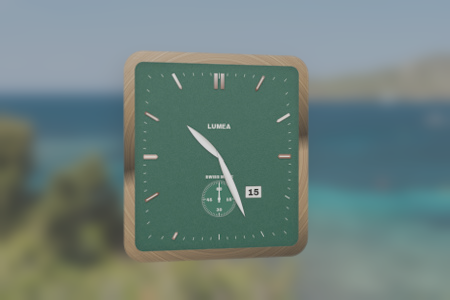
10h26
